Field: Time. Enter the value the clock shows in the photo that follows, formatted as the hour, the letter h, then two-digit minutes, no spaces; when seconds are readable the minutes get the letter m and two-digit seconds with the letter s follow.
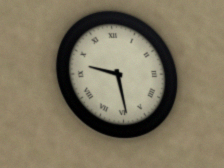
9h29
